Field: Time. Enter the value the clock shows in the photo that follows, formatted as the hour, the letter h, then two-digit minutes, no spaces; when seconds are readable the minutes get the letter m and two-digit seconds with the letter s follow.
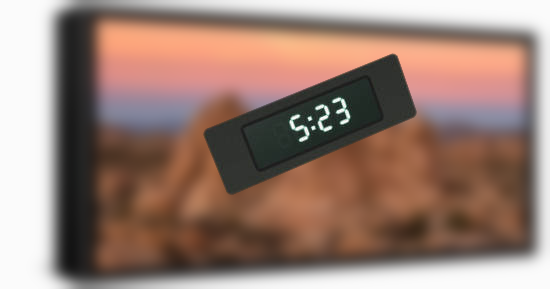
5h23
